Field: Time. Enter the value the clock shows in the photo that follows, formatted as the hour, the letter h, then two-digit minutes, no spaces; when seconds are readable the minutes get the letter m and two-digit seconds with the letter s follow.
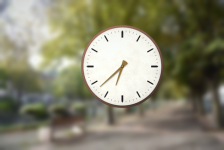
6h38
